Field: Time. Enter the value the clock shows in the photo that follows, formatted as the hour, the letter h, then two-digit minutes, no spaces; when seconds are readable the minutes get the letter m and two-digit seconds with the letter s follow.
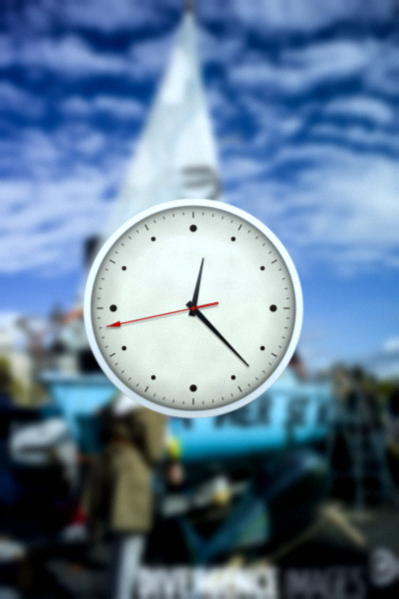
12h22m43s
